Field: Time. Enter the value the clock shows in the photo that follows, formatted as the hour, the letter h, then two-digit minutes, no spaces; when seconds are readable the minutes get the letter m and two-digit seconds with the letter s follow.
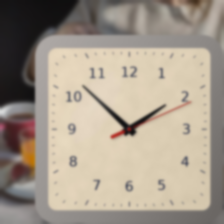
1h52m11s
